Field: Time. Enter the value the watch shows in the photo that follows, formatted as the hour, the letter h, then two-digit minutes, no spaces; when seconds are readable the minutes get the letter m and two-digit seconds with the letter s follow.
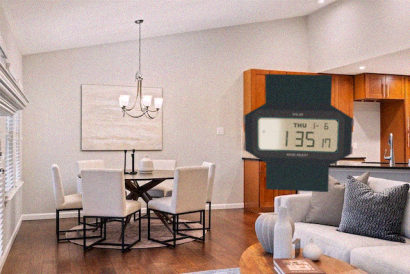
1h35m17s
